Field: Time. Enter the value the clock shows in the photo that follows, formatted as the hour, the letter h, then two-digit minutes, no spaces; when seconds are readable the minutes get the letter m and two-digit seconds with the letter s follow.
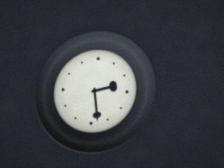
2h28
